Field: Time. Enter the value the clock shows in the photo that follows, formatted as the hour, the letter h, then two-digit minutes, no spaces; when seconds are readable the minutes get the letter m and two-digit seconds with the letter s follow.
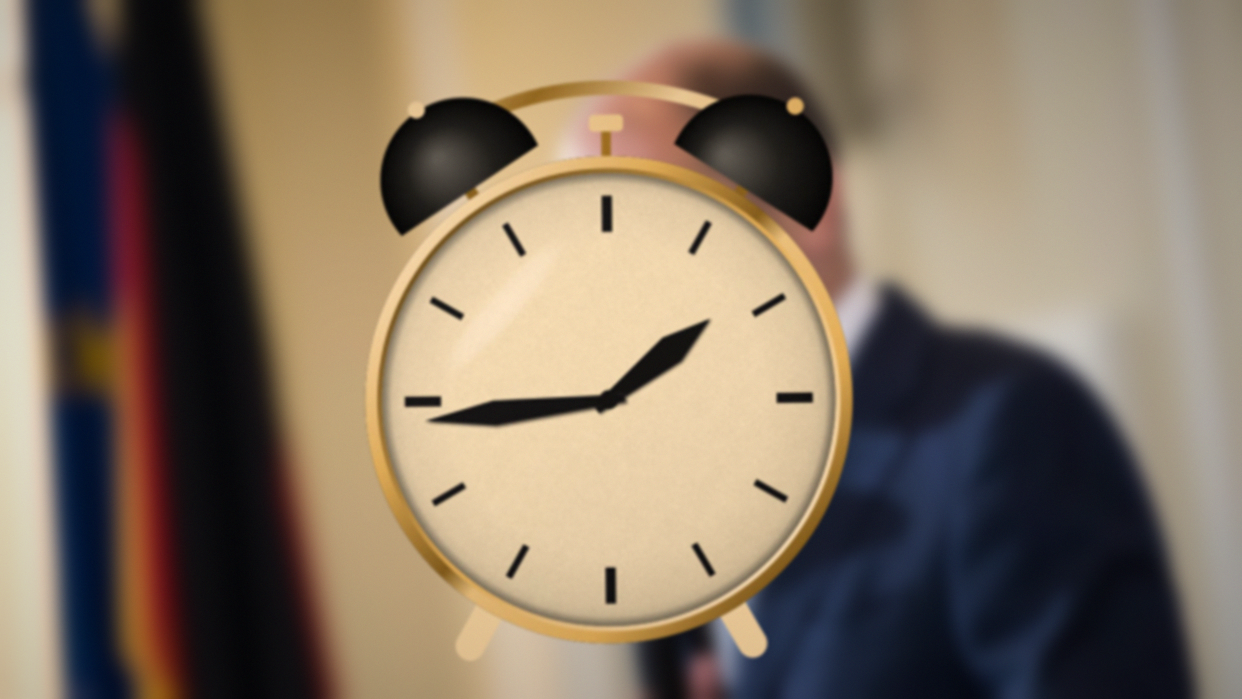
1h44
